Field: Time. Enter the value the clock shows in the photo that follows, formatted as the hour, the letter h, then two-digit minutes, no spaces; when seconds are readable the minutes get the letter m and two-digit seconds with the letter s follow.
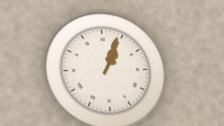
1h04
